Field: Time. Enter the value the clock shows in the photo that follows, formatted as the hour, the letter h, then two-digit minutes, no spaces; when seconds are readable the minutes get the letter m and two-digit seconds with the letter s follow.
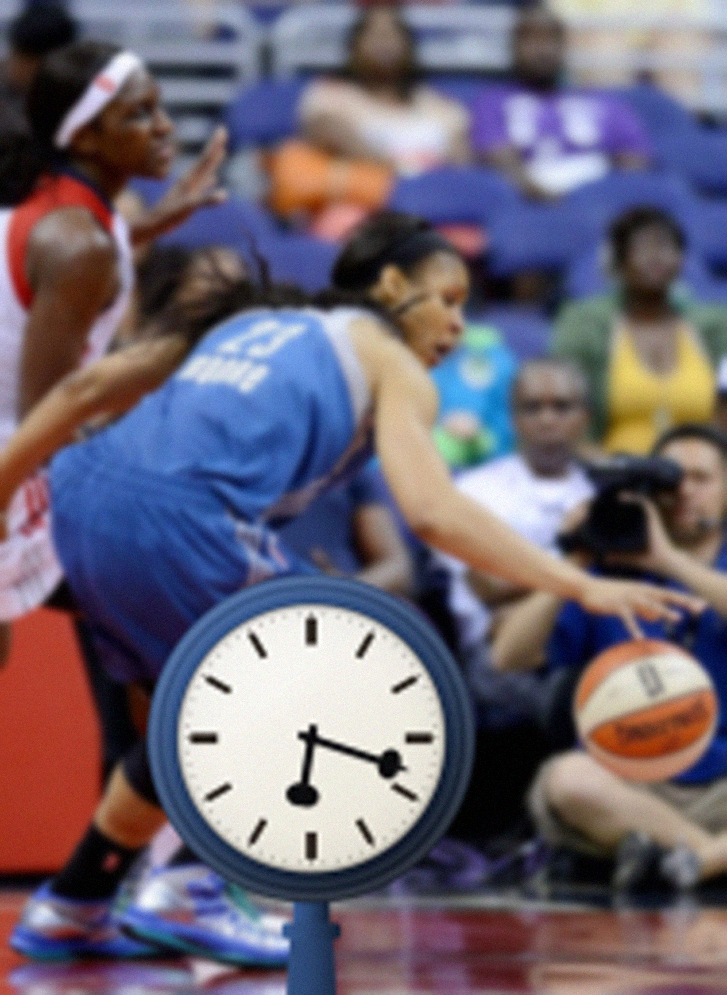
6h18
